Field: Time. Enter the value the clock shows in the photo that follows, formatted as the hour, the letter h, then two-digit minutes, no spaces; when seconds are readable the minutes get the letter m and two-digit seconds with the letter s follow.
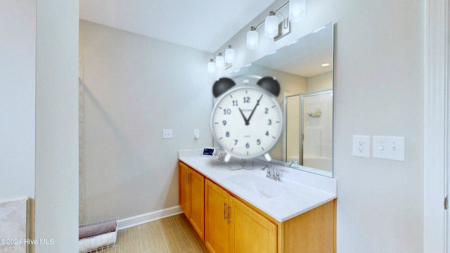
11h05
